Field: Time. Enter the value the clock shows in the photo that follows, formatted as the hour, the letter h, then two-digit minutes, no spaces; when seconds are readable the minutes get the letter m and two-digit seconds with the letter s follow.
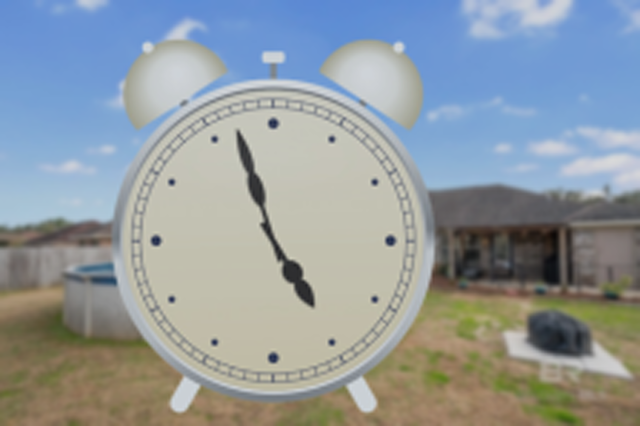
4h57
